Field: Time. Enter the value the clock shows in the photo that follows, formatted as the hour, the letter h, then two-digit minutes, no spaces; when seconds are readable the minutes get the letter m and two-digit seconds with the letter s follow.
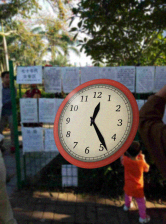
12h24
